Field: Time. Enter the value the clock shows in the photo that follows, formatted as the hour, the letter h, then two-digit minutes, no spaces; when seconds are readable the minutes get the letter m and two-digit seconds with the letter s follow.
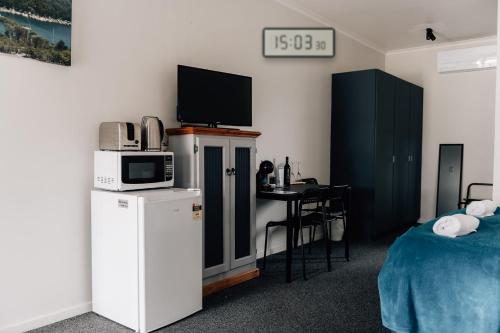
15h03
